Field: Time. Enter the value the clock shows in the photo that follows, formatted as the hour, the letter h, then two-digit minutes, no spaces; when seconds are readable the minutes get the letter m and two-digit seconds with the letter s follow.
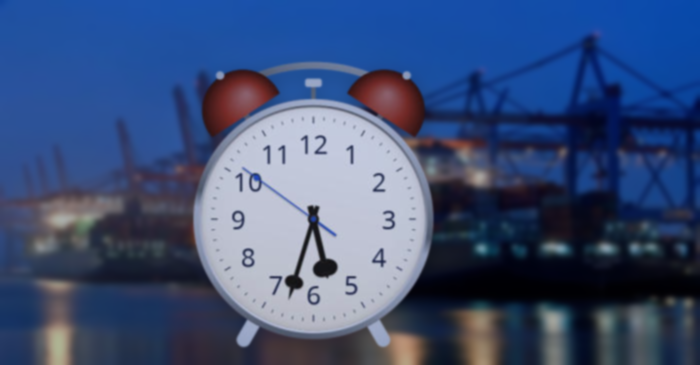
5h32m51s
